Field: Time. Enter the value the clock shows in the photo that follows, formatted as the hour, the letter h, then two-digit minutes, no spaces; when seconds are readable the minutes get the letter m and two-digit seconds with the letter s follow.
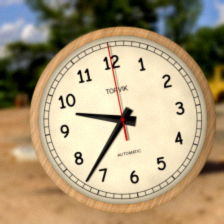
9h37m00s
